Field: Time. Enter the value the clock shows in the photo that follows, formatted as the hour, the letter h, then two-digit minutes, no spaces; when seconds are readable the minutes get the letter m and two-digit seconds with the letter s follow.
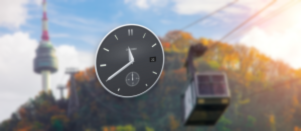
11h40
